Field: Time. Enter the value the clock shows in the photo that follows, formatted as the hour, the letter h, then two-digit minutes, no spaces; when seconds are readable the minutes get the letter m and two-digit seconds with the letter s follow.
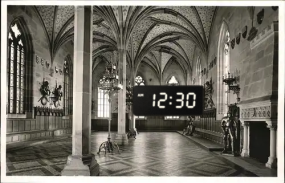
12h30
